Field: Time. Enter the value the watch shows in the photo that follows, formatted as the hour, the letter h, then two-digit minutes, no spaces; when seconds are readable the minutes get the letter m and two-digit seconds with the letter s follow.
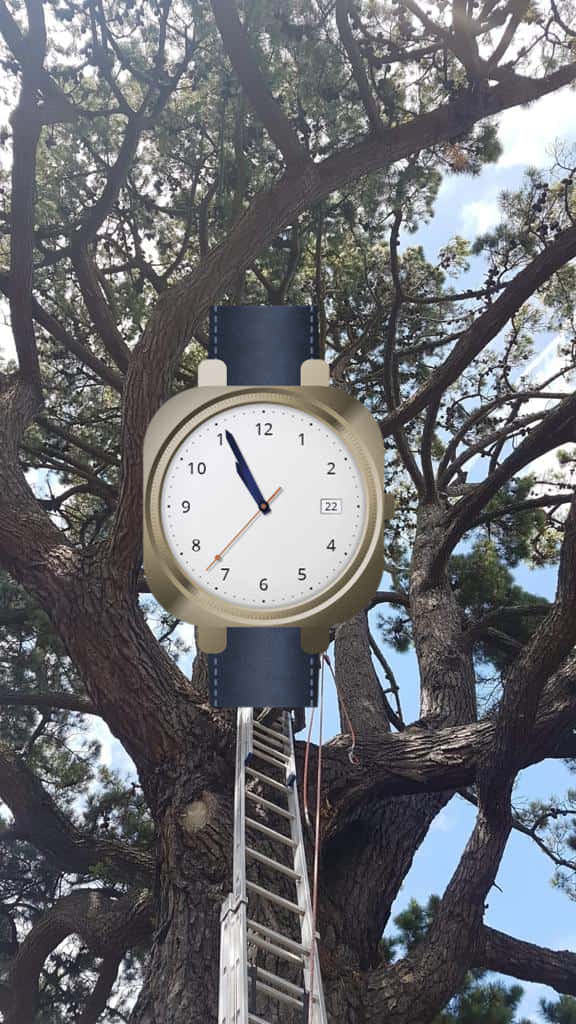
10h55m37s
